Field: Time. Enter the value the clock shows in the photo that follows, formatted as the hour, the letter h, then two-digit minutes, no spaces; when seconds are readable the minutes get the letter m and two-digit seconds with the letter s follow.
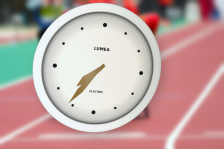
7h36
